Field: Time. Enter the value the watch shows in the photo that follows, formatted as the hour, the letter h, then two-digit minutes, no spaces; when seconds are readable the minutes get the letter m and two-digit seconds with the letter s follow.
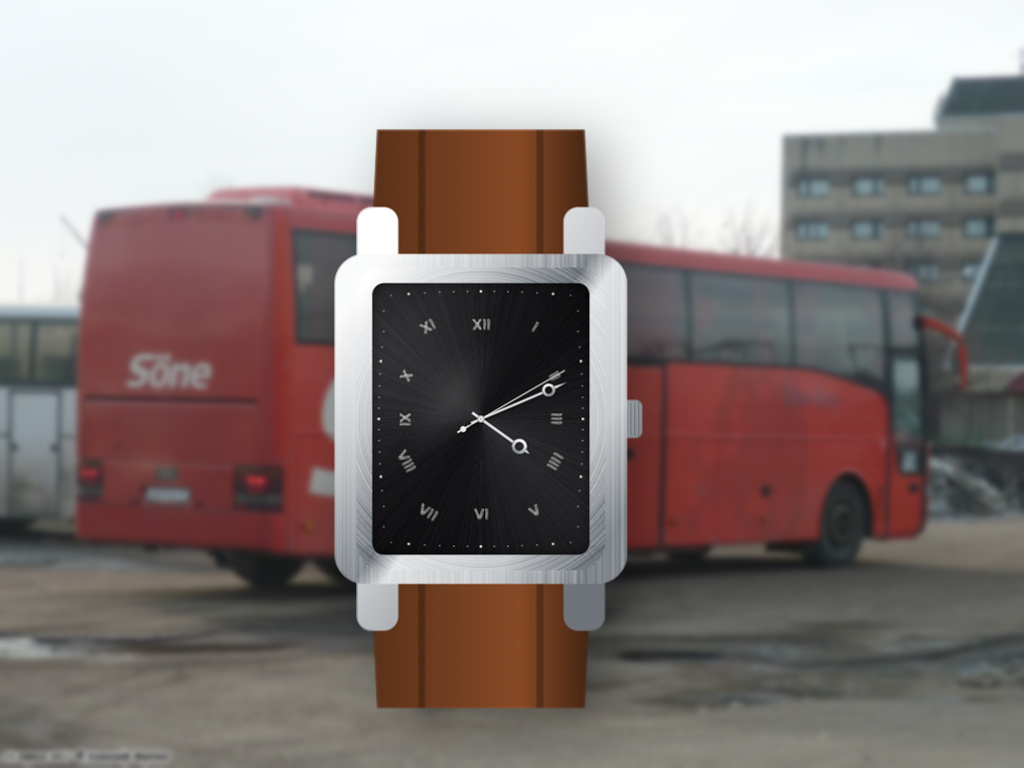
4h11m10s
